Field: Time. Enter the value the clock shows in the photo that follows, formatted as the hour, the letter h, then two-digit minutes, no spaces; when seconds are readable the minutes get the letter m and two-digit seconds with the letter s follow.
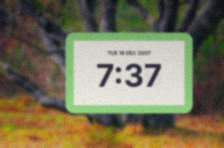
7h37
